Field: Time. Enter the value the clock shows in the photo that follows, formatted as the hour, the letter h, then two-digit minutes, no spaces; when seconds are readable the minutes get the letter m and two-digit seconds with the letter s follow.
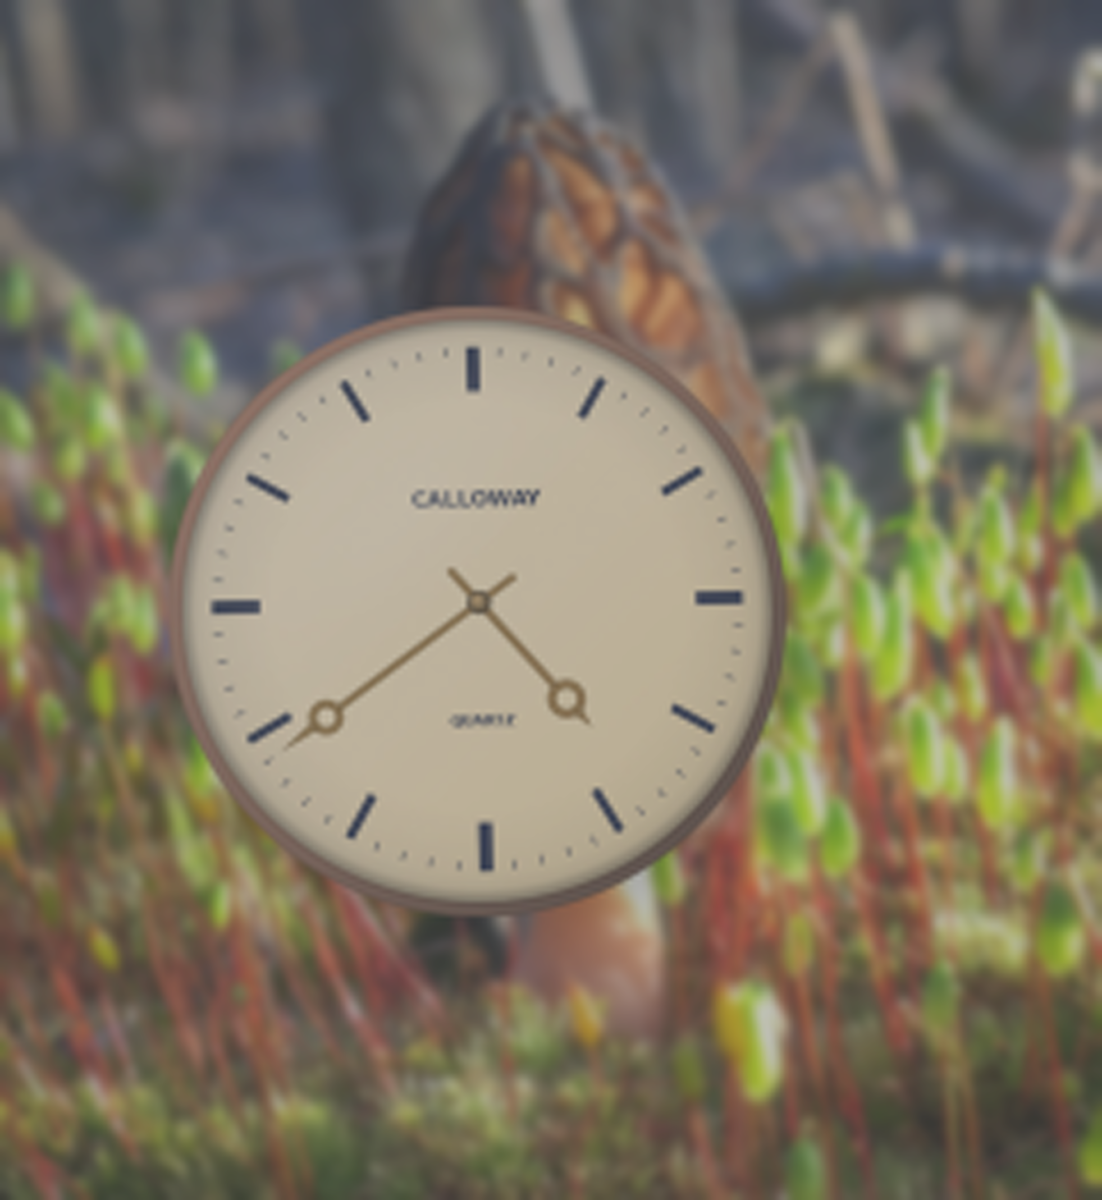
4h39
